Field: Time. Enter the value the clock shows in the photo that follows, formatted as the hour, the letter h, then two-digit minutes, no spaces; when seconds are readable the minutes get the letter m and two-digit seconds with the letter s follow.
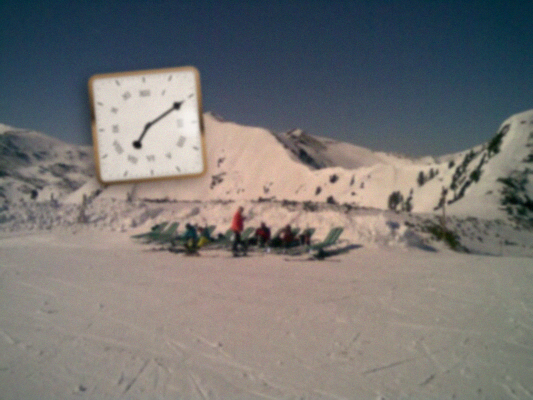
7h10
